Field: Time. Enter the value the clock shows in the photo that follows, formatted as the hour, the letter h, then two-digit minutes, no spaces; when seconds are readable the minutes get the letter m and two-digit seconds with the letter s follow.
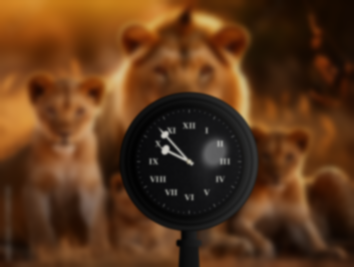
9h53
